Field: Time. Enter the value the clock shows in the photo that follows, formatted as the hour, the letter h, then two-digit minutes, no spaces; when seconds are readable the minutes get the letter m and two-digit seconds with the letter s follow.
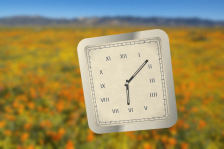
6h08
